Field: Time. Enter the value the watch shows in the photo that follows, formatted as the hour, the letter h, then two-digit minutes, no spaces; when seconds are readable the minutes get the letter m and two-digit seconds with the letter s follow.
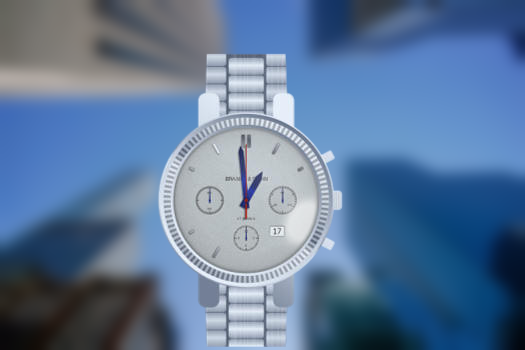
12h59
